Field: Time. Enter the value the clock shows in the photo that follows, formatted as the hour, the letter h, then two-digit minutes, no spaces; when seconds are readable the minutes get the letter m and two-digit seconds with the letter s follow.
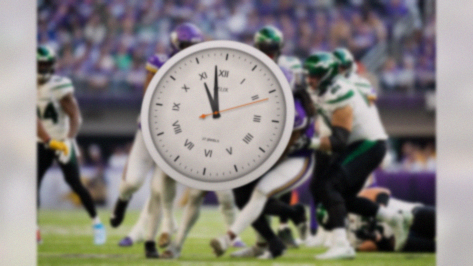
10h58m11s
